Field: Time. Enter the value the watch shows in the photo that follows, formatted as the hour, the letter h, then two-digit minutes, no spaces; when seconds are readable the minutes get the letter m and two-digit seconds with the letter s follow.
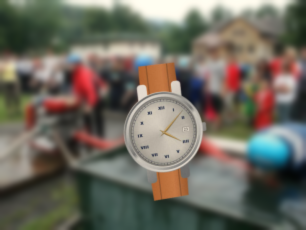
4h08
